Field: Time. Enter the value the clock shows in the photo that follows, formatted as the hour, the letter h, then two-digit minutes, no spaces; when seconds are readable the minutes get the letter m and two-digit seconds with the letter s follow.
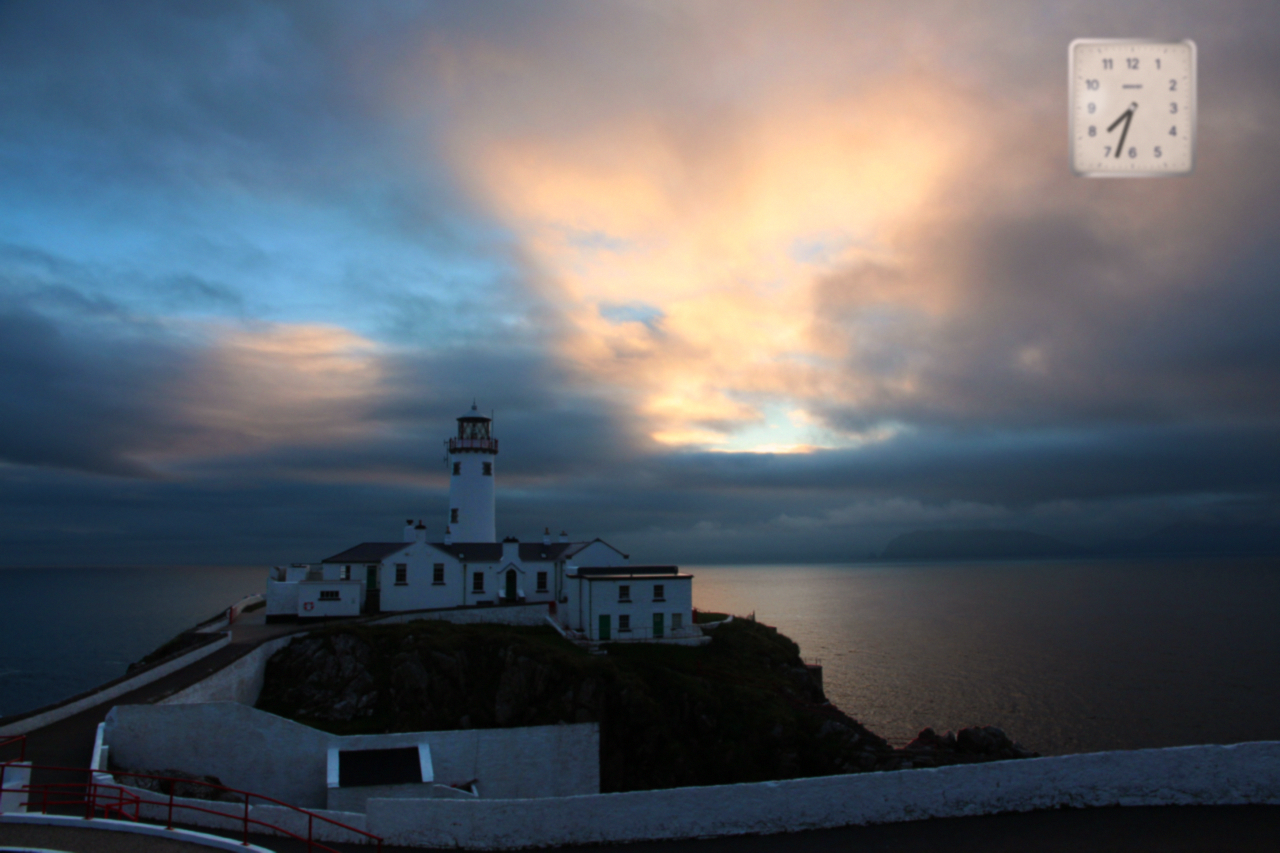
7h33
